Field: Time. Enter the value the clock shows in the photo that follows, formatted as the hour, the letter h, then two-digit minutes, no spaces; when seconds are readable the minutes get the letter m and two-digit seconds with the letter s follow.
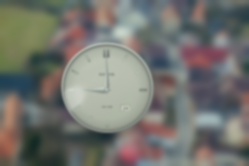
9h00
